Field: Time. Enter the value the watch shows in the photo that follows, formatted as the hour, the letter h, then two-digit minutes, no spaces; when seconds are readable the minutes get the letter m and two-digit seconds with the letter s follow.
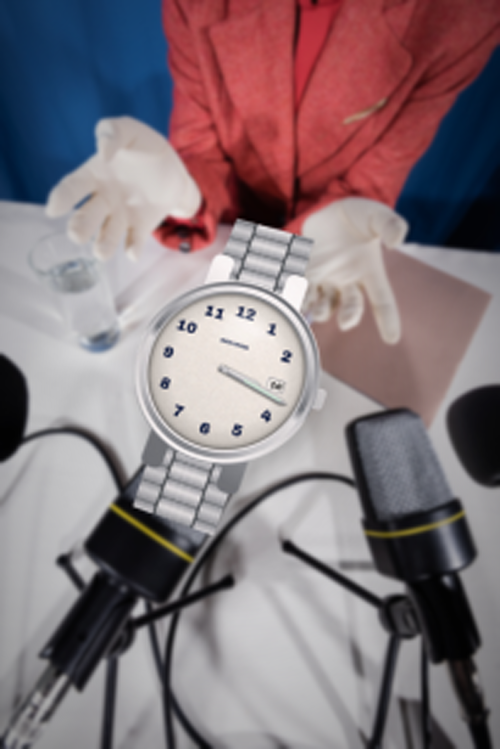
3h17
